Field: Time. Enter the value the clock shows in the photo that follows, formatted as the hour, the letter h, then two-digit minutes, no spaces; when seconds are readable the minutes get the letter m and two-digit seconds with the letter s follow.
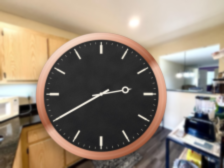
2h40
